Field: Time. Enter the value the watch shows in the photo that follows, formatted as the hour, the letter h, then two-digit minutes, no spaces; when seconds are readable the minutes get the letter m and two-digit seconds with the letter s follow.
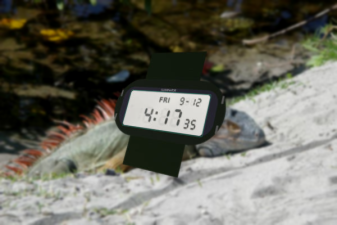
4h17
